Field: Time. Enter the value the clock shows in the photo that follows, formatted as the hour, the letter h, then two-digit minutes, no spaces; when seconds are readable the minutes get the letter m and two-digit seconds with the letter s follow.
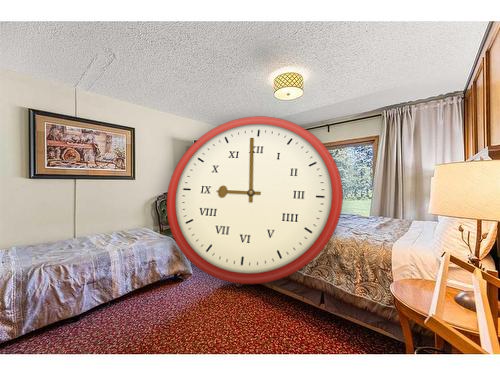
8h59
